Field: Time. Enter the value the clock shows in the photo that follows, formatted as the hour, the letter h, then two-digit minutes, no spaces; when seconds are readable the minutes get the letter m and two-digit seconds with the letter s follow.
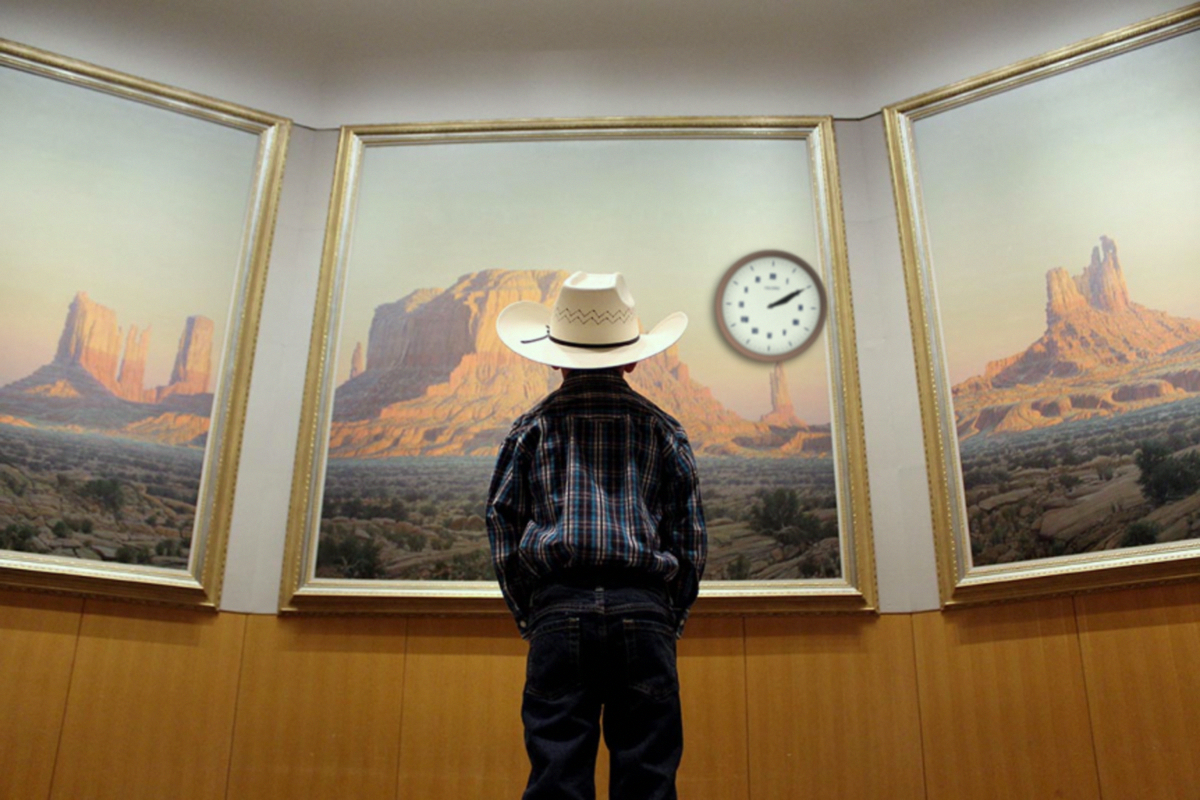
2h10
